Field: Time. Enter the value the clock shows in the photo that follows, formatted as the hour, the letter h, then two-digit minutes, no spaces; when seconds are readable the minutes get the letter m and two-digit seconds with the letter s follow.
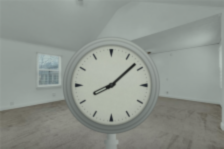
8h08
